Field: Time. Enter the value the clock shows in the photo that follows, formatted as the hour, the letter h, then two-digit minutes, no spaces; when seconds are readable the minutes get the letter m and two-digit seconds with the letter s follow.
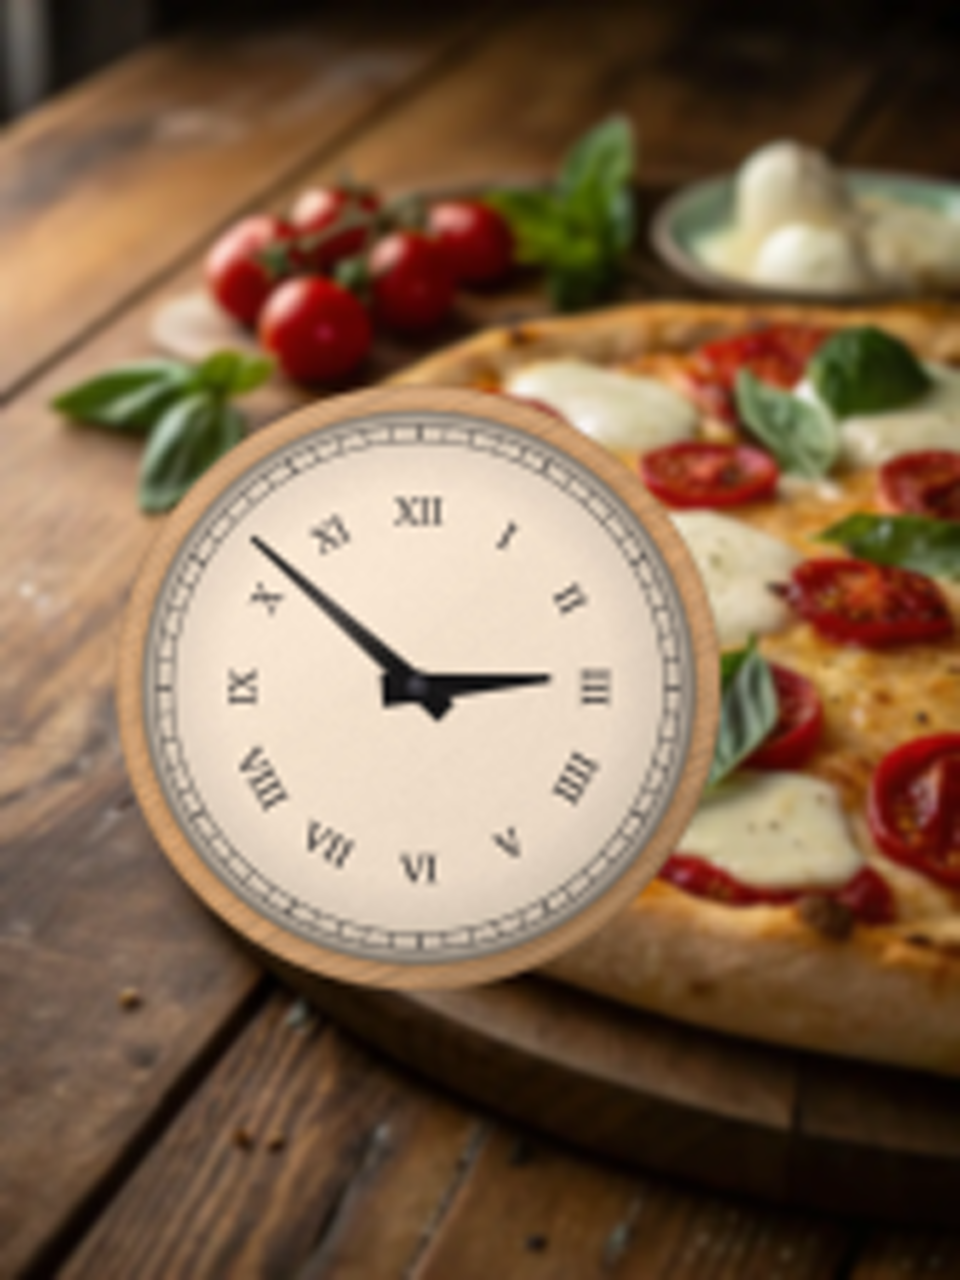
2h52
